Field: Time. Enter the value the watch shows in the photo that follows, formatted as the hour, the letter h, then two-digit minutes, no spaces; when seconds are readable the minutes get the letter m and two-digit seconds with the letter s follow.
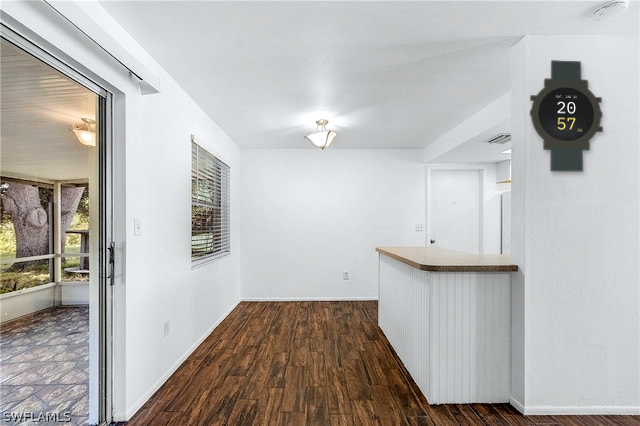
20h57
